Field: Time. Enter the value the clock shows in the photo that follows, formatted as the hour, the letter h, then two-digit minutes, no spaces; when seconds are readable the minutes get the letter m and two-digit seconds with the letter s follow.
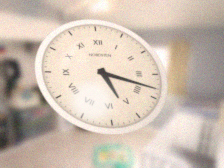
5h18
